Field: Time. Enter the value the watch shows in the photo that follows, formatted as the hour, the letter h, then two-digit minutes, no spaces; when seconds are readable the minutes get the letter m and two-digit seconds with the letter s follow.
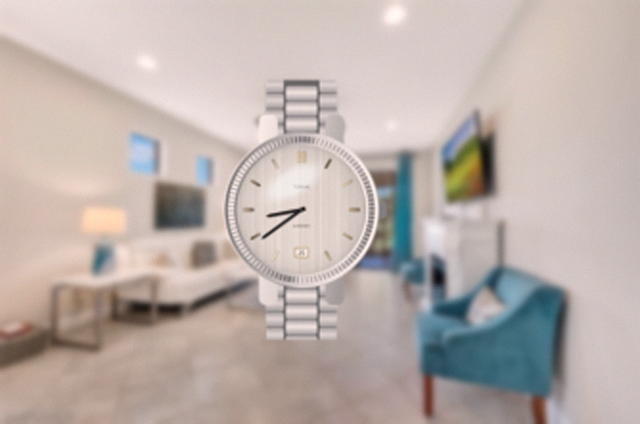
8h39
